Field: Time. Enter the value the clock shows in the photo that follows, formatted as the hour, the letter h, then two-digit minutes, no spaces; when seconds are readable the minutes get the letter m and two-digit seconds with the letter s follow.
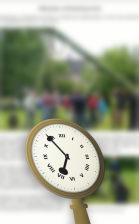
6h54
